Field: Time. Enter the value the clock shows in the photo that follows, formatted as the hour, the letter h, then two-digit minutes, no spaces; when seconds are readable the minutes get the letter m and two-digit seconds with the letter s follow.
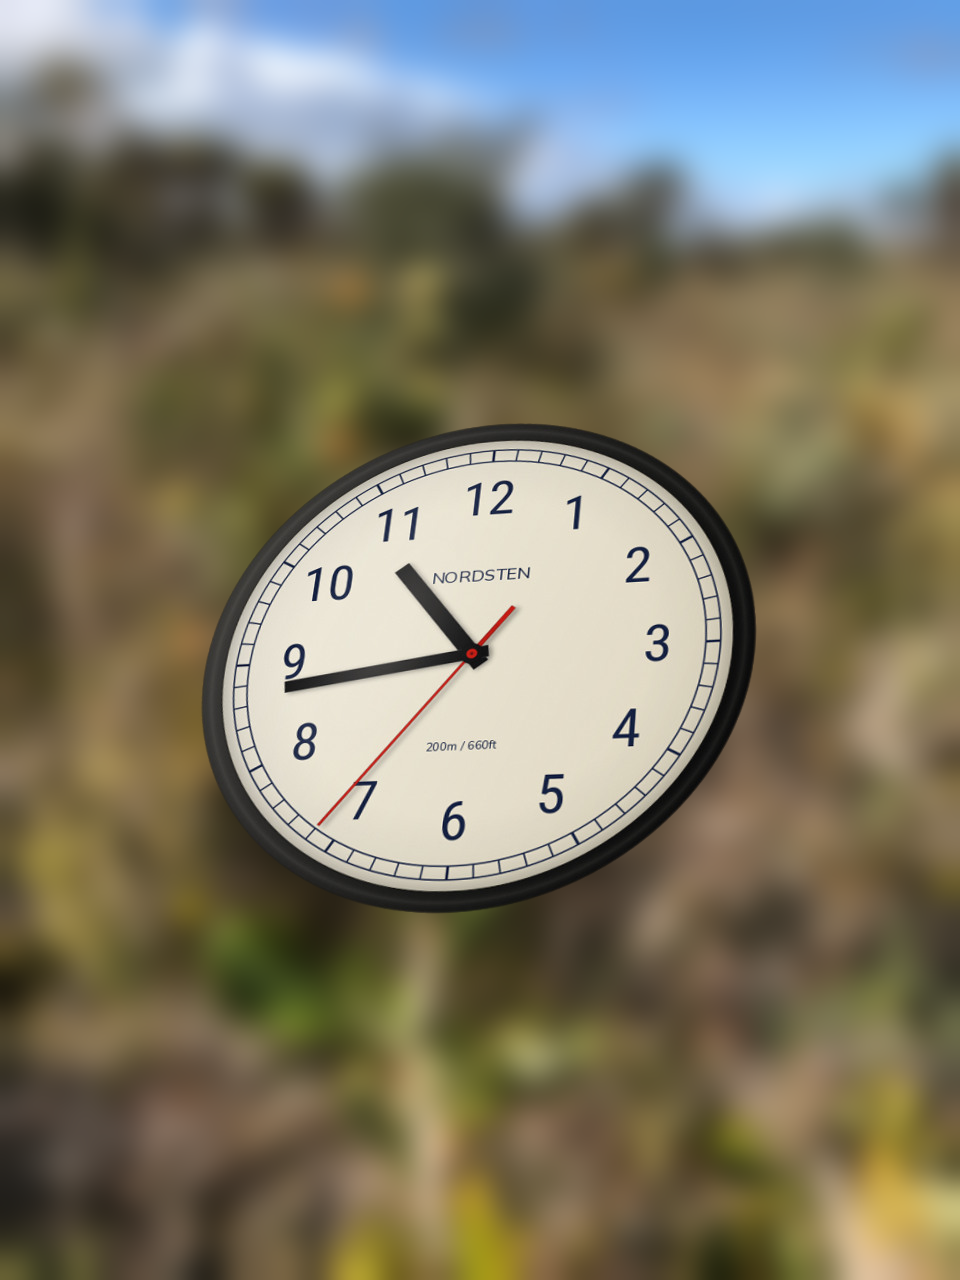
10h43m36s
